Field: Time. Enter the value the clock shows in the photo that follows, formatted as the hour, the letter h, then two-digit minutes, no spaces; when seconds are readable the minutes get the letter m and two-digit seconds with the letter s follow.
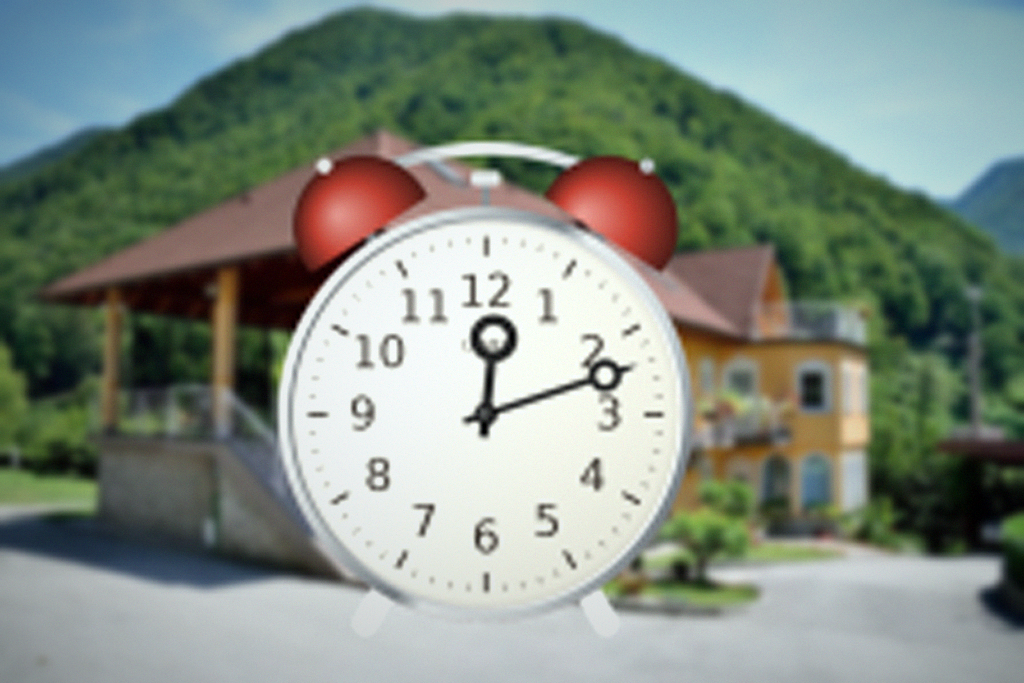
12h12
